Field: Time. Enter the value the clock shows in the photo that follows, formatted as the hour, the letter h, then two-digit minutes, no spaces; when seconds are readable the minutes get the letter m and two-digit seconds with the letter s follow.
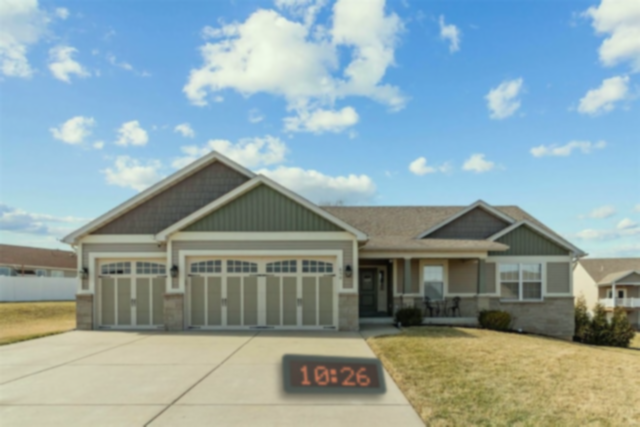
10h26
